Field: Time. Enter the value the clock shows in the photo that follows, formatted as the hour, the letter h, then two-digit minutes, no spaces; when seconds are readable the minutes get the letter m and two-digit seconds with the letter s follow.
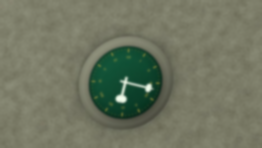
6h17
